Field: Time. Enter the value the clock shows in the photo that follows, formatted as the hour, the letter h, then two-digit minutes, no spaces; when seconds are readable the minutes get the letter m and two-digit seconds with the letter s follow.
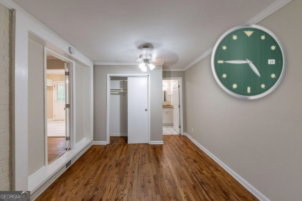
4h45
